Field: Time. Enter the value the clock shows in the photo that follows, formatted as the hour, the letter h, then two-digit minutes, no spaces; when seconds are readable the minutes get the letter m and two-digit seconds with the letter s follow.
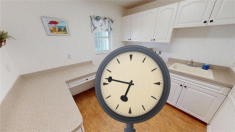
6h47
